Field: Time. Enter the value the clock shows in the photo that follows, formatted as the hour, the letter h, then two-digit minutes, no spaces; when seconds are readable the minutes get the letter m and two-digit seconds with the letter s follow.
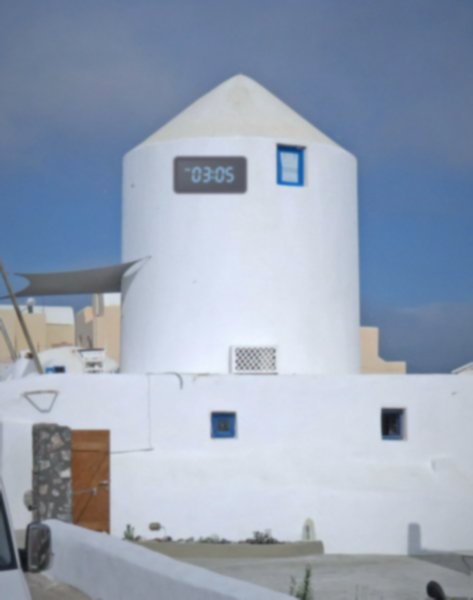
3h05
